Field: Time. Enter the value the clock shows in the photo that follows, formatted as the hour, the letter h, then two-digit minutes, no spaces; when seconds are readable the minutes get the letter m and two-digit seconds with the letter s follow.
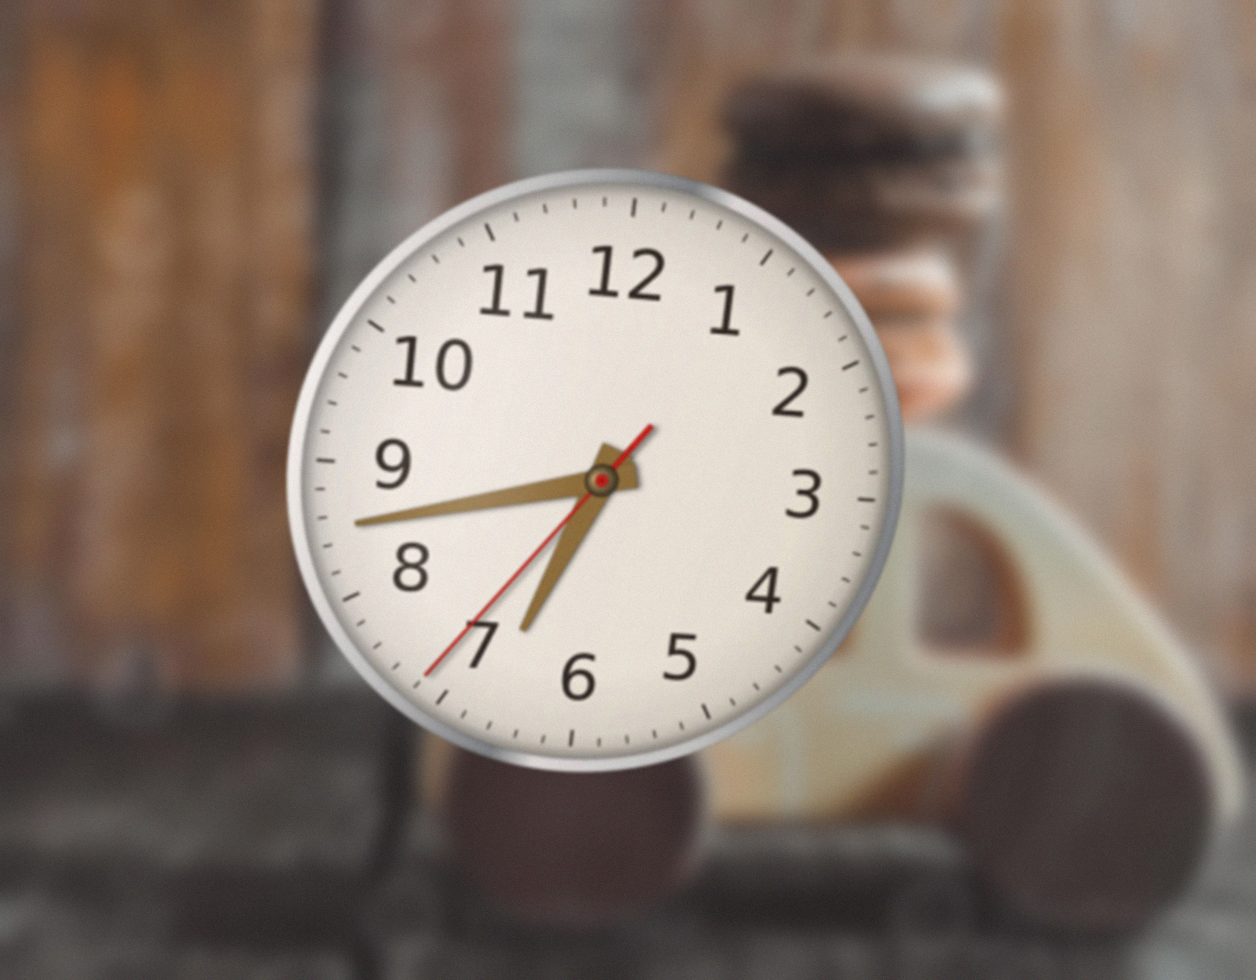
6h42m36s
